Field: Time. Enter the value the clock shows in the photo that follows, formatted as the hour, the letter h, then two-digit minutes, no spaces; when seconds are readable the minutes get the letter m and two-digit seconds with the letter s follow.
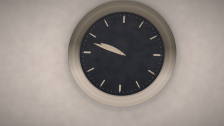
9h48
